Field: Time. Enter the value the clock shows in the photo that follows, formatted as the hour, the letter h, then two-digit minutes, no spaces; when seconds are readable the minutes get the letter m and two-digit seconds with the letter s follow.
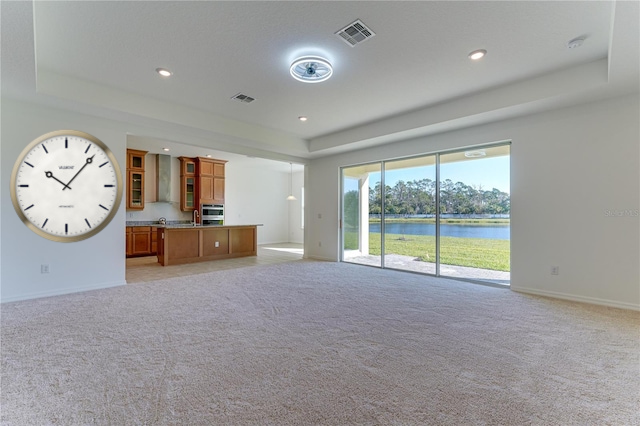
10h07
